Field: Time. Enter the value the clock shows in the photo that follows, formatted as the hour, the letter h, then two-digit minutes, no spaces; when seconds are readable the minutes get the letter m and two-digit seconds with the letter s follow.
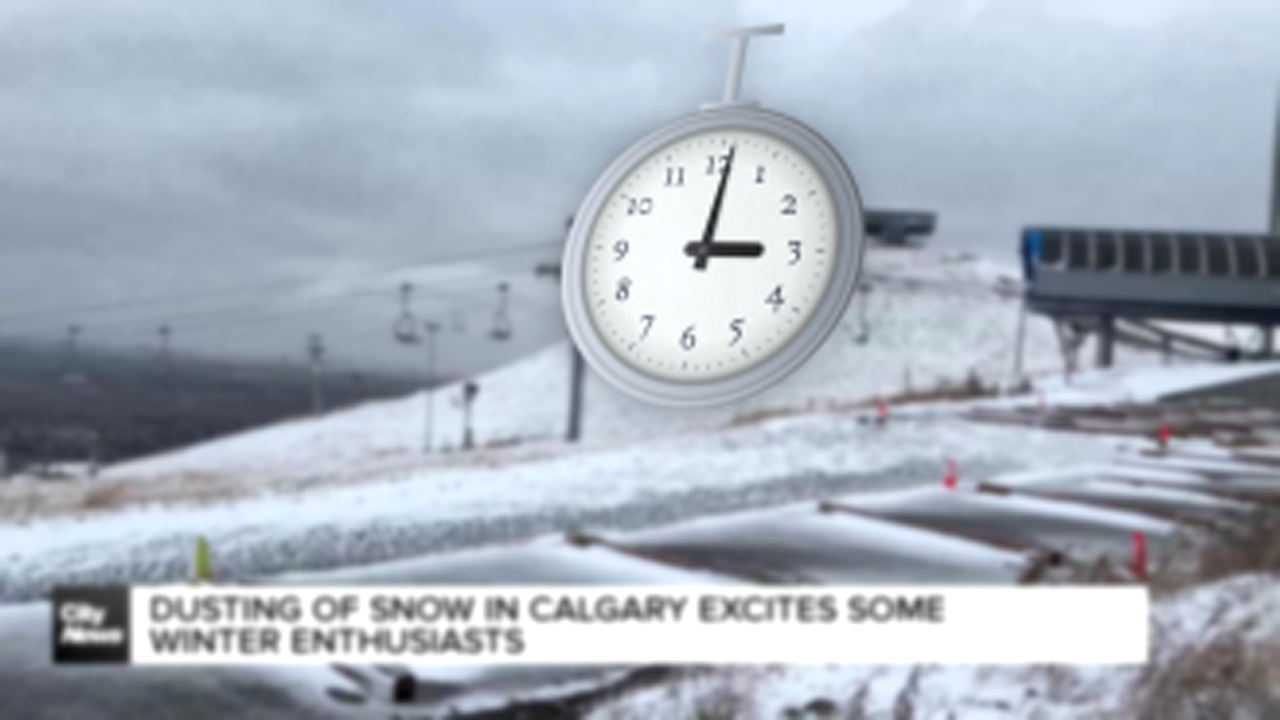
3h01
